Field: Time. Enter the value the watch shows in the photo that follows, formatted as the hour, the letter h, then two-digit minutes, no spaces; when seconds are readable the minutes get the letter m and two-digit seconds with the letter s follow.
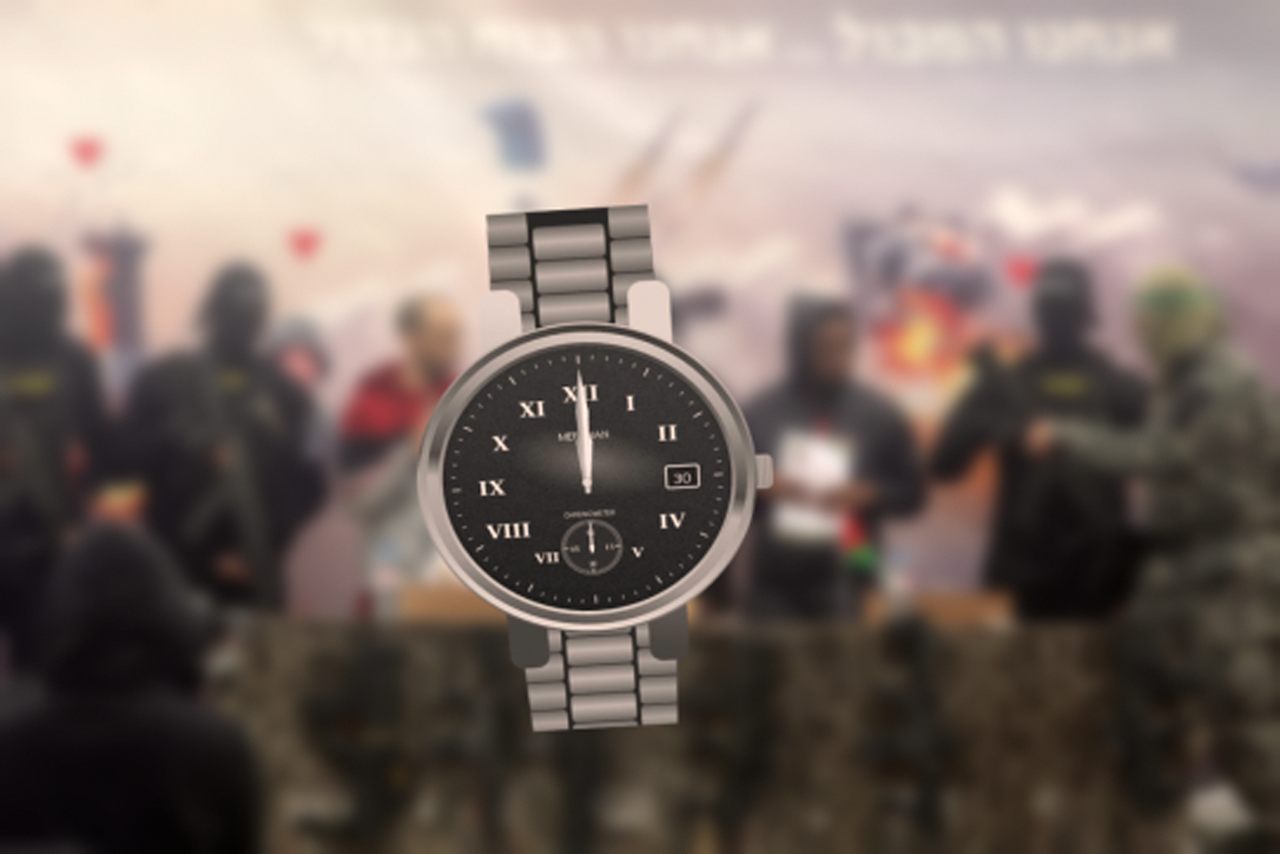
12h00
